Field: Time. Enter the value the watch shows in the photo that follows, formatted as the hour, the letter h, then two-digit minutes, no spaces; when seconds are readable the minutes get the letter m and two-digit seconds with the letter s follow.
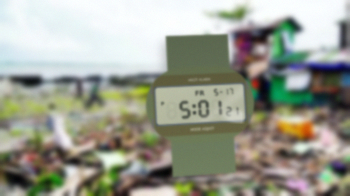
5h01
